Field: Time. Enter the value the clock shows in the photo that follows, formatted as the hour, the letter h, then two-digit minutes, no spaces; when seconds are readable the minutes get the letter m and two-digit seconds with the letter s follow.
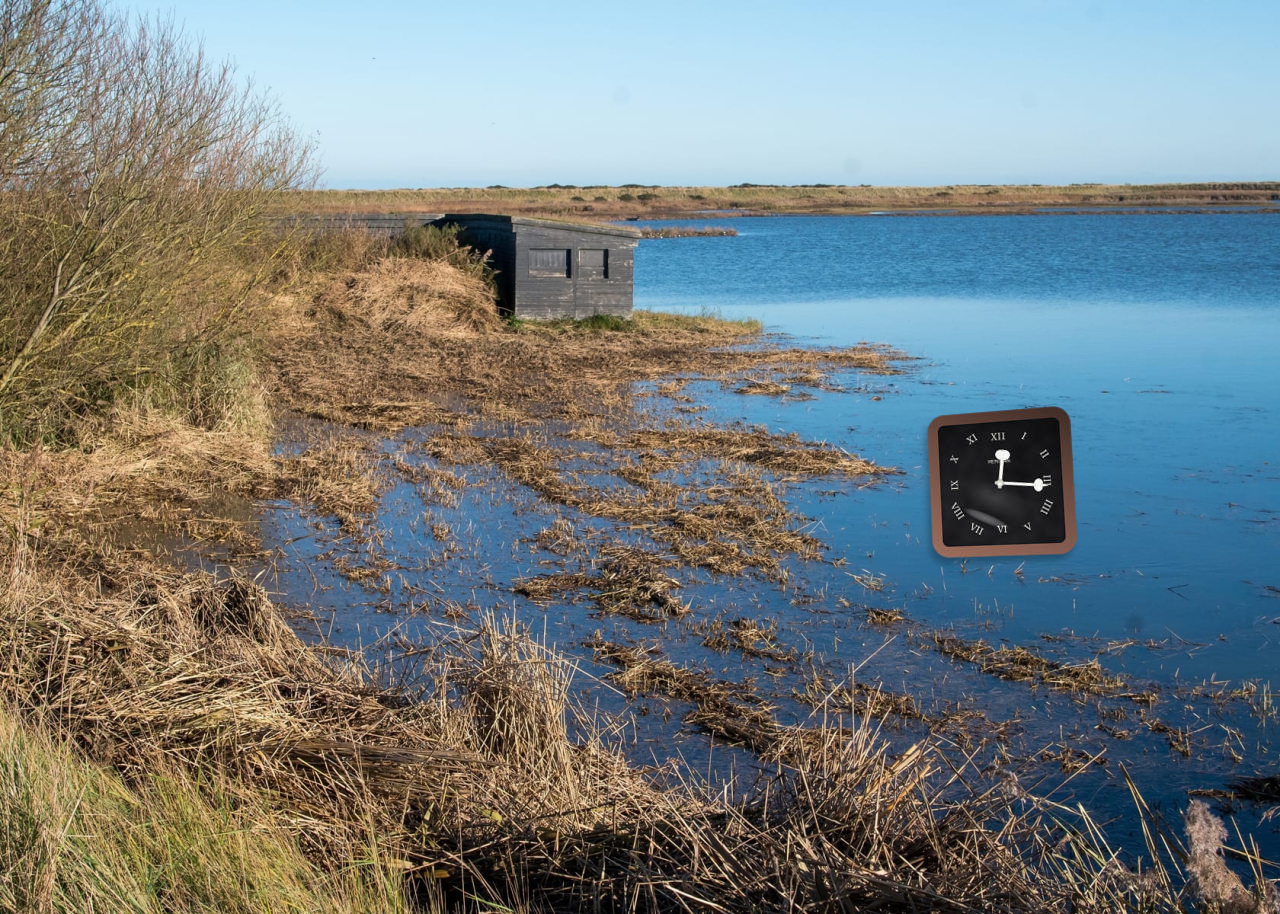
12h16
